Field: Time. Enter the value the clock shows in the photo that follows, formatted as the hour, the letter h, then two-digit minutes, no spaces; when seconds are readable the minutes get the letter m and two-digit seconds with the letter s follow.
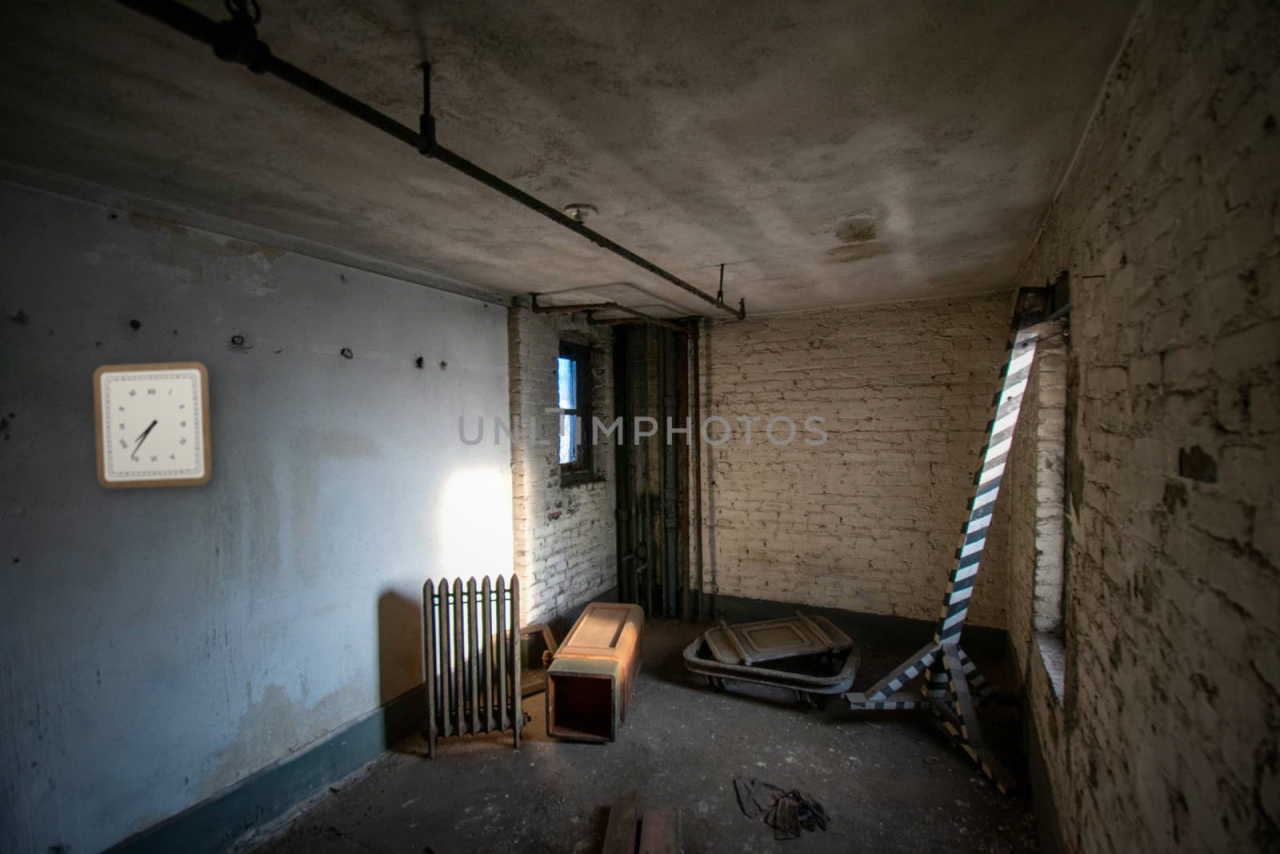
7h36
